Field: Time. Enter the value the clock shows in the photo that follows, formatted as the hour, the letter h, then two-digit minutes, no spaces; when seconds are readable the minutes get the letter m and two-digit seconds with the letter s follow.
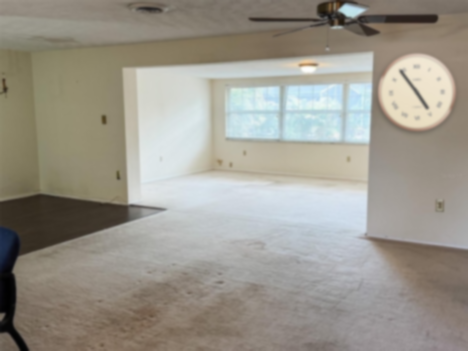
4h54
